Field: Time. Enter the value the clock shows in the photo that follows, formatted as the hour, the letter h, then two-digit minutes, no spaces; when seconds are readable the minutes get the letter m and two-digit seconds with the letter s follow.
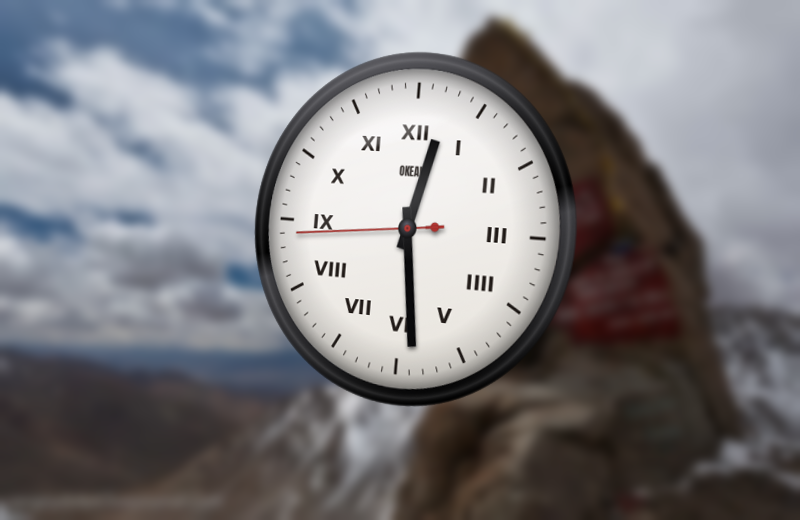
12h28m44s
